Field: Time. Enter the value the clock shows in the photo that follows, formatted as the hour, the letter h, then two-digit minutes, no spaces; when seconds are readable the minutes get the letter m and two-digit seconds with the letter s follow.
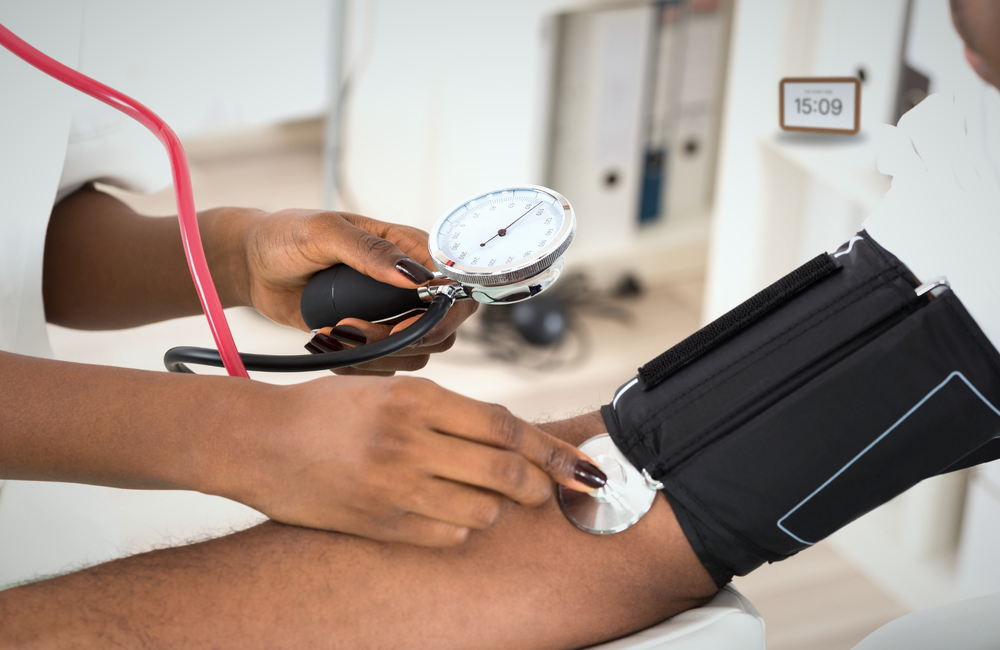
15h09
